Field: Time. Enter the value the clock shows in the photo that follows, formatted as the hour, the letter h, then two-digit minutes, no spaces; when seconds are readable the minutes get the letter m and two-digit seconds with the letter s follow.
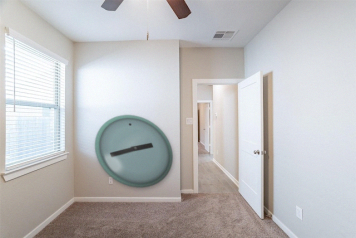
2h43
